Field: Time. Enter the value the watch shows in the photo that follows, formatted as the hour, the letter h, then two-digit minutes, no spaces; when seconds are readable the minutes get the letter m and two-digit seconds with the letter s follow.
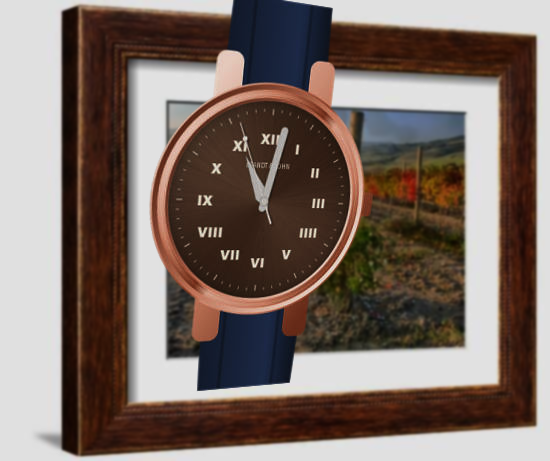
11h01m56s
